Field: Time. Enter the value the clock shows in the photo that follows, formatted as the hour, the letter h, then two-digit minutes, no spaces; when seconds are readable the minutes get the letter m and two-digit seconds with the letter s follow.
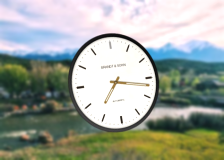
7h17
